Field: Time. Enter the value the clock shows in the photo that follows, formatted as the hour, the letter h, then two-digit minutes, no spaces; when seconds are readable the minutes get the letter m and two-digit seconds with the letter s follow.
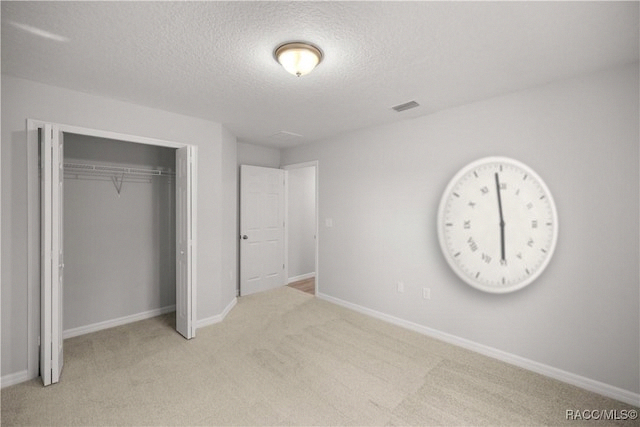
5h59
